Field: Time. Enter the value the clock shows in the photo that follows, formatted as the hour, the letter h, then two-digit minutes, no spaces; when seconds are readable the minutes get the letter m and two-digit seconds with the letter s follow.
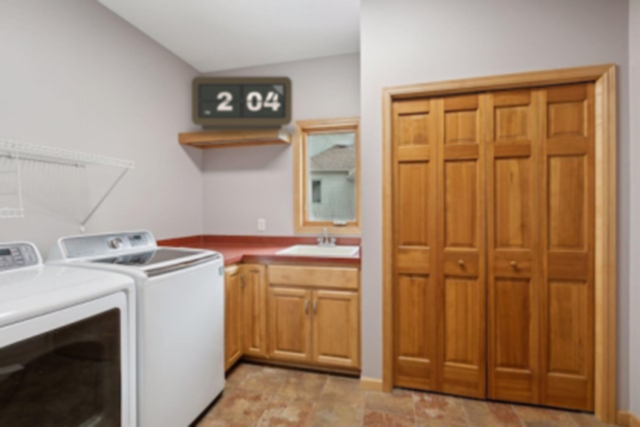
2h04
